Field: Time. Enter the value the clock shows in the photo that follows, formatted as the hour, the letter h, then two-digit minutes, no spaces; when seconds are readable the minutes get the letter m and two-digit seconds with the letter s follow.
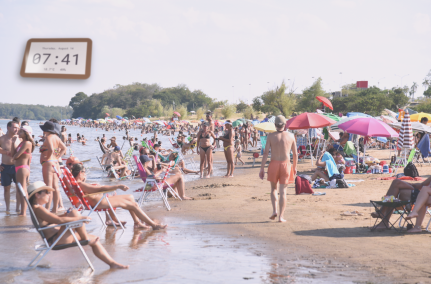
7h41
